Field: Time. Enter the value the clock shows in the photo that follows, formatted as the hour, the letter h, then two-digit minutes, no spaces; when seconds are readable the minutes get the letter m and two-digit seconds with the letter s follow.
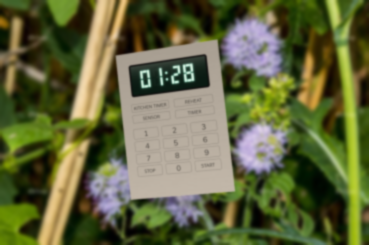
1h28
